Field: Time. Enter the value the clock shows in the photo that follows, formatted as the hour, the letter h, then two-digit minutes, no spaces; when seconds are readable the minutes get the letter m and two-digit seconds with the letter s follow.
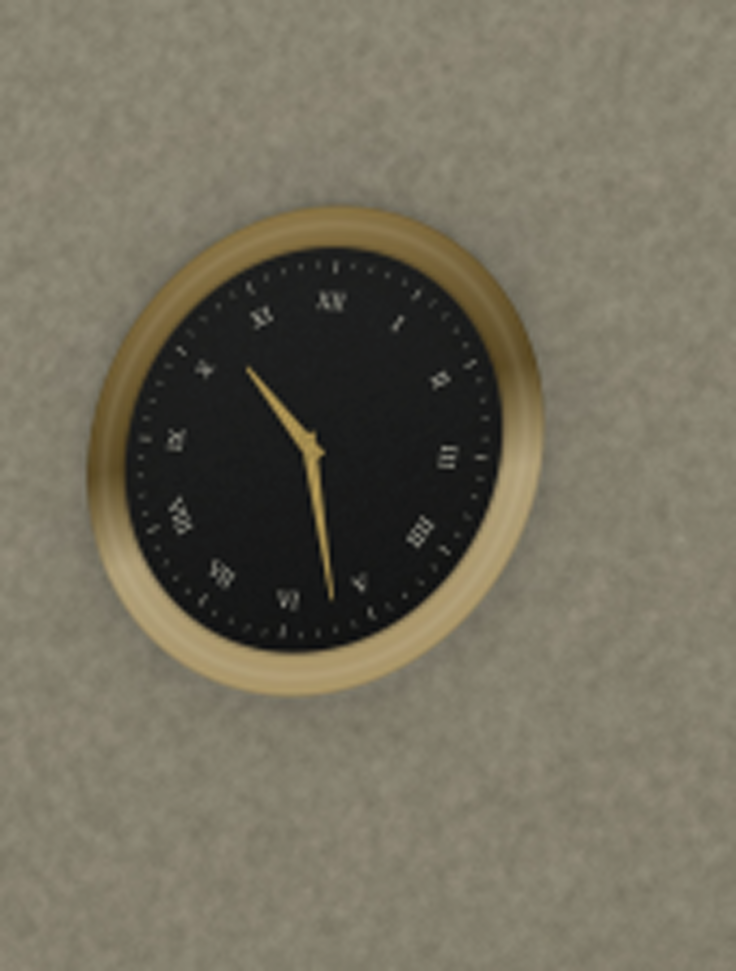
10h27
